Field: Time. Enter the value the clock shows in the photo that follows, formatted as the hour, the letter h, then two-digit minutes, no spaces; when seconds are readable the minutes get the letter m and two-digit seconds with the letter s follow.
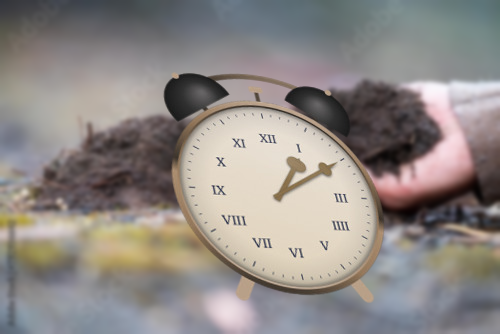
1h10
